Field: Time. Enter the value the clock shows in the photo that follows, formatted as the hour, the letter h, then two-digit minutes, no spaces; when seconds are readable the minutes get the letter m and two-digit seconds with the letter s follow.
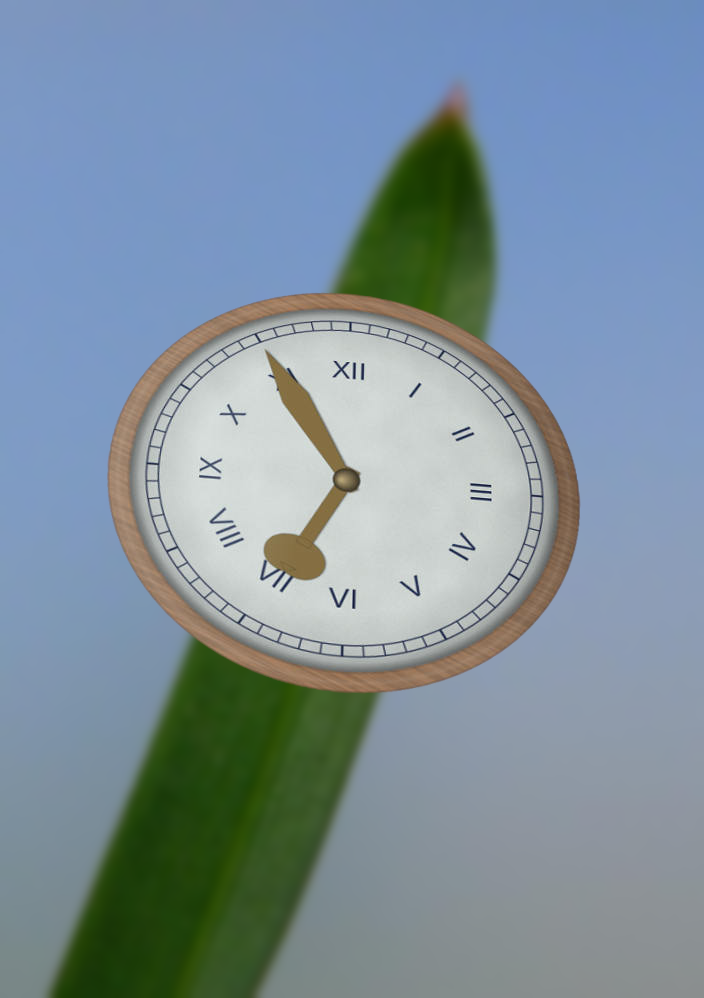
6h55
